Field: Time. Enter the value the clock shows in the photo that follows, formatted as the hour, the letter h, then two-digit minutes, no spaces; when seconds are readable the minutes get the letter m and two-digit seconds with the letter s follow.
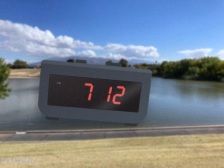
7h12
